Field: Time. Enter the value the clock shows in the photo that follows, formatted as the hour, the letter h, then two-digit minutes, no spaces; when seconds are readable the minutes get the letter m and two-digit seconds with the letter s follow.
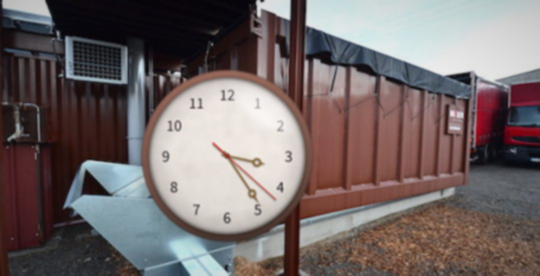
3h24m22s
